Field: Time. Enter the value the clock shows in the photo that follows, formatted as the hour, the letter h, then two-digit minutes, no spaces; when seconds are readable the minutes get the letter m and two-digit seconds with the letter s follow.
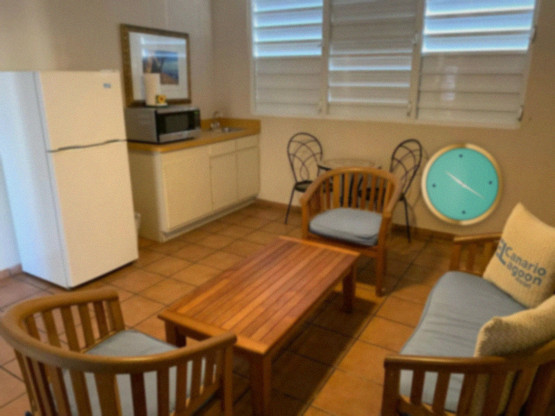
10h21
